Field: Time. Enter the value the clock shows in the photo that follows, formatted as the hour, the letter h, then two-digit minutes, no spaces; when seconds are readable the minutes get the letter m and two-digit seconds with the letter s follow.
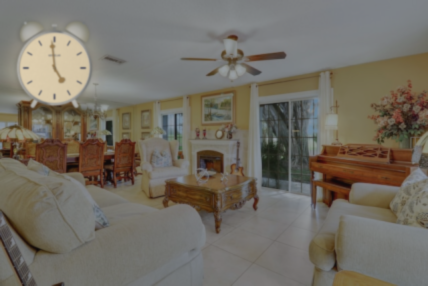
4h59
